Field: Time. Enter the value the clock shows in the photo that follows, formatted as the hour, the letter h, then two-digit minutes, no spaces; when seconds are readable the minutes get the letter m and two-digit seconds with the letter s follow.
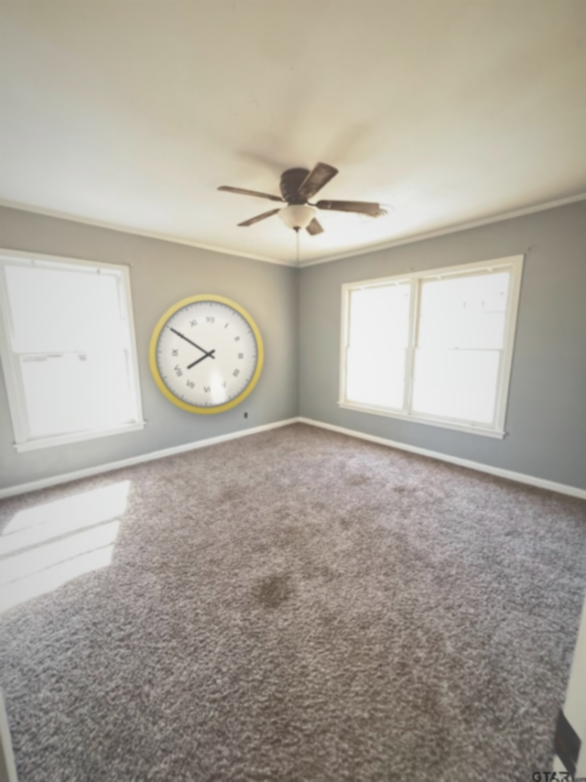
7h50
